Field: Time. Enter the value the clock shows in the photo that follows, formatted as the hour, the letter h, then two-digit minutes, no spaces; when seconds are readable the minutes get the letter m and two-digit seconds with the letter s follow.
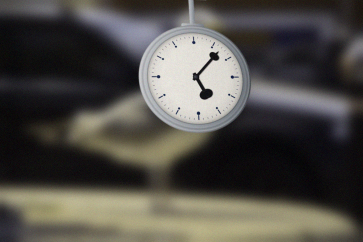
5h07
